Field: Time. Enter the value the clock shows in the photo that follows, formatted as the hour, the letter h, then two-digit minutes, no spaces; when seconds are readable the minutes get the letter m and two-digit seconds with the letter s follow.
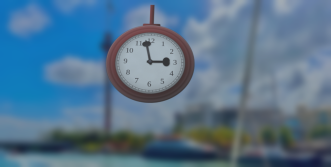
2h58
